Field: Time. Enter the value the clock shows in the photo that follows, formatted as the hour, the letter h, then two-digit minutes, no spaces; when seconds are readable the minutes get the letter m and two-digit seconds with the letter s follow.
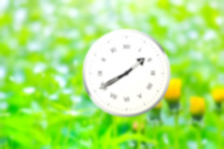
1h40
